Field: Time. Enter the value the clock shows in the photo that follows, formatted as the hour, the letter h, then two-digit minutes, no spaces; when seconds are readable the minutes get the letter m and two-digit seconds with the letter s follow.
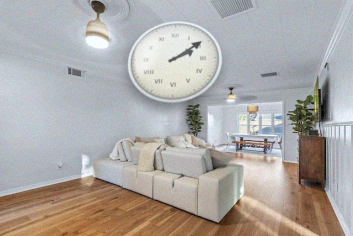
2h09
